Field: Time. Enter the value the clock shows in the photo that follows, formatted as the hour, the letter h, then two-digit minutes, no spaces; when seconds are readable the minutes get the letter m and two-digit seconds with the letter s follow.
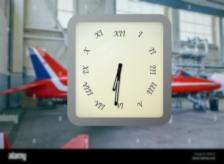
6h31
